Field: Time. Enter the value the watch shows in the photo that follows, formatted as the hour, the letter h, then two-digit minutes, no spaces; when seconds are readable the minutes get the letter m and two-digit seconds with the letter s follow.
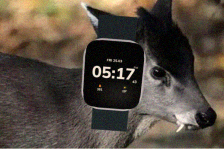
5h17
